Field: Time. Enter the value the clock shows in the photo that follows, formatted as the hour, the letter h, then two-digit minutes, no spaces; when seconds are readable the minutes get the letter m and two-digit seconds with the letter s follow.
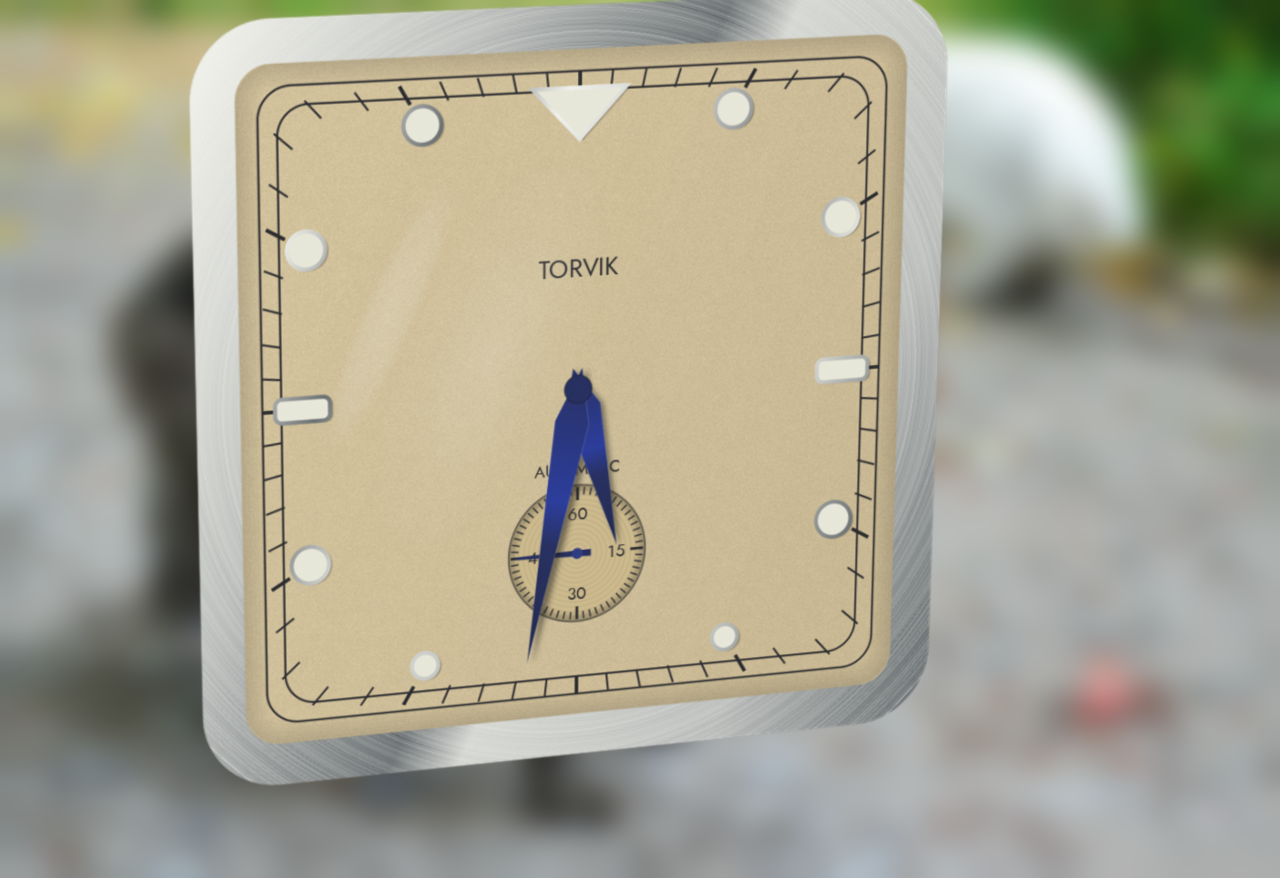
5h31m45s
